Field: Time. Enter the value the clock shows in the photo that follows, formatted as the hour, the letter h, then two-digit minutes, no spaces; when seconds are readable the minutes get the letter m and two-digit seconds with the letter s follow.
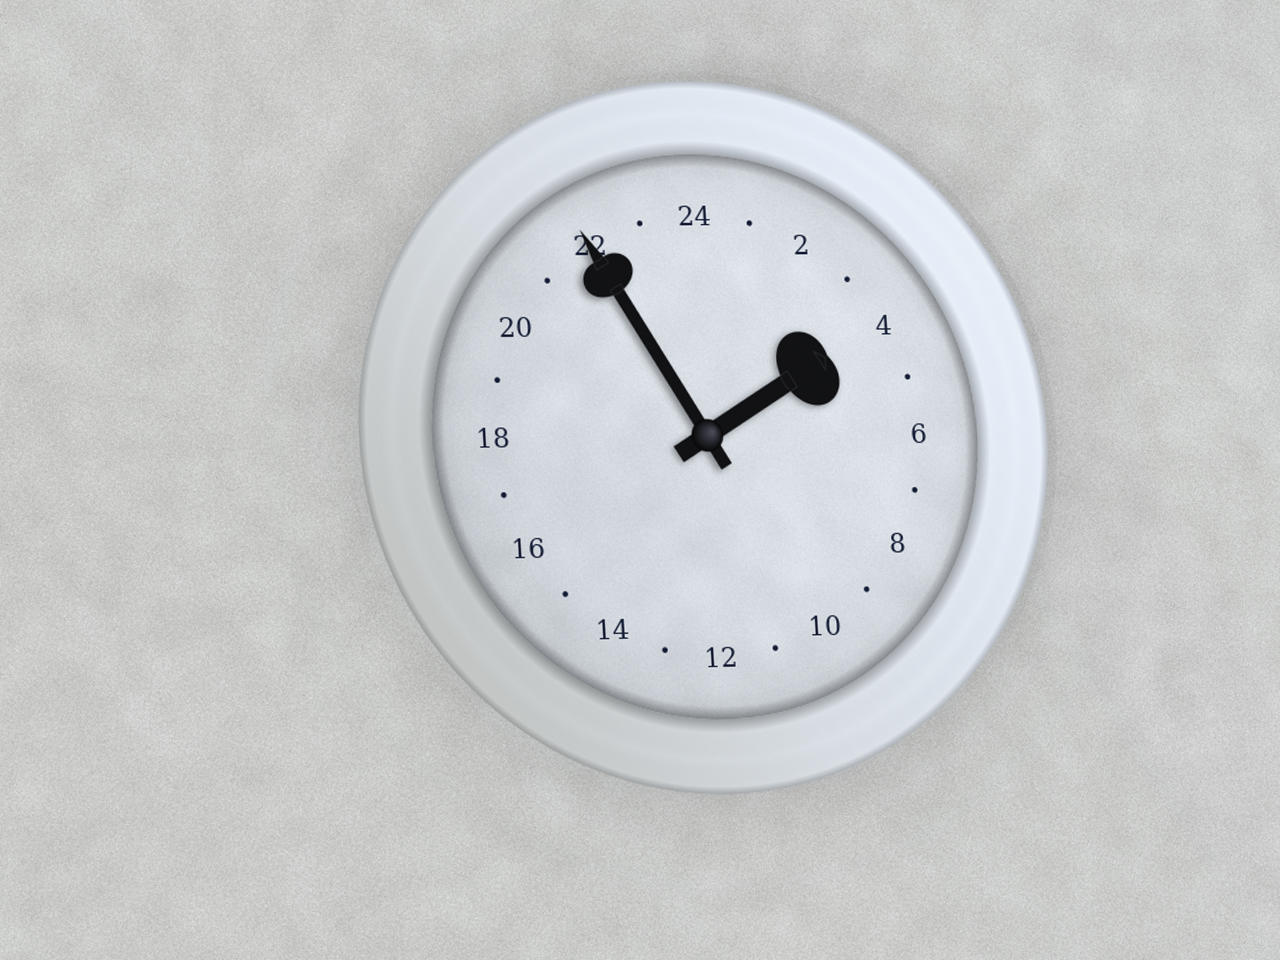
3h55
